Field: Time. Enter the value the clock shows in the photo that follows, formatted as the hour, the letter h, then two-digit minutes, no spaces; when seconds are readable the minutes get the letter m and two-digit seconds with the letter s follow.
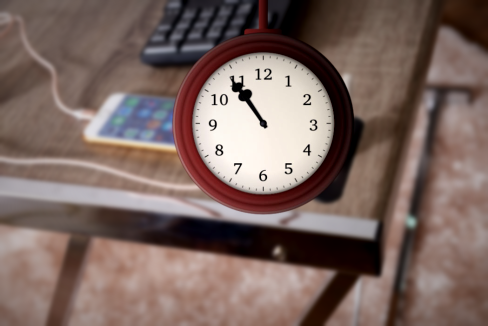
10h54
